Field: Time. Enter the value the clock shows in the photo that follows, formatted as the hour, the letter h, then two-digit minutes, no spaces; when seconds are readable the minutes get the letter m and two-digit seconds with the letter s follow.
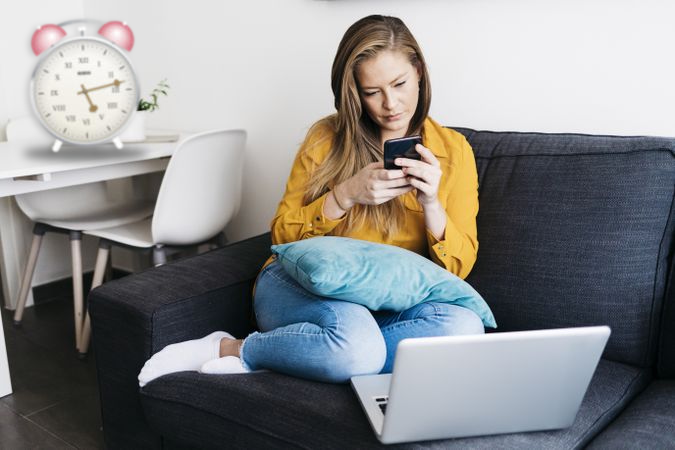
5h13
